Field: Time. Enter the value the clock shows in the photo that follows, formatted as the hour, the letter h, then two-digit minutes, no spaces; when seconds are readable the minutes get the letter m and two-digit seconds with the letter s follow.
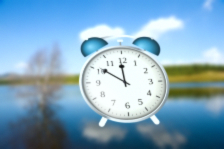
11h51
